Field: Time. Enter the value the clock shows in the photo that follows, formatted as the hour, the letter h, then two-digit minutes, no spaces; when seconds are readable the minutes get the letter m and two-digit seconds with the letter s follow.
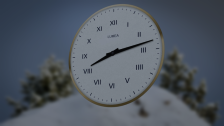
8h13
